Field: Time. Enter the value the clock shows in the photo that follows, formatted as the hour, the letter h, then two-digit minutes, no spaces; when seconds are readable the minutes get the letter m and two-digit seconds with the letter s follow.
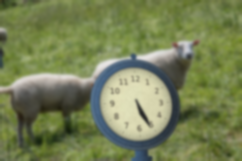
5h26
